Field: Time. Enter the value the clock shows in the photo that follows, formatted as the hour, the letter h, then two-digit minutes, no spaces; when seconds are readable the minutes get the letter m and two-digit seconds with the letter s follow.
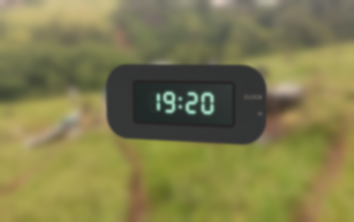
19h20
